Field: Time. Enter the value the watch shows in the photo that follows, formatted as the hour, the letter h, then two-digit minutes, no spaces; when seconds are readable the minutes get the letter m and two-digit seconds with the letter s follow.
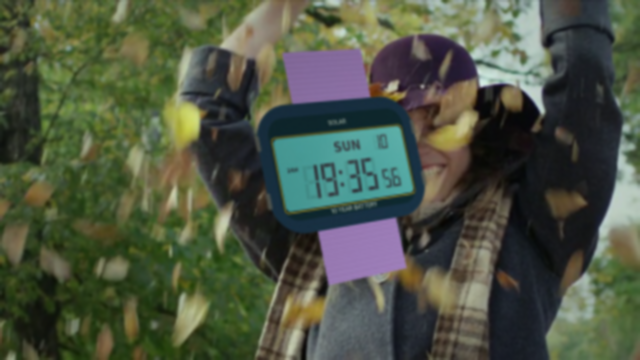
19h35m56s
